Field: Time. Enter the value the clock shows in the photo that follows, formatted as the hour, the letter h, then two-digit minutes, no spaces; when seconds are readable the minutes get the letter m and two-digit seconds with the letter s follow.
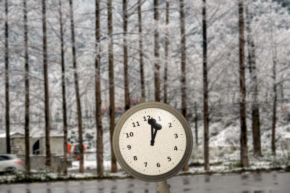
1h02
